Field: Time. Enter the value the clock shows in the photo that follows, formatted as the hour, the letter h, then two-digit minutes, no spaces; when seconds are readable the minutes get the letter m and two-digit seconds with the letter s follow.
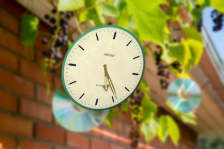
5h24
